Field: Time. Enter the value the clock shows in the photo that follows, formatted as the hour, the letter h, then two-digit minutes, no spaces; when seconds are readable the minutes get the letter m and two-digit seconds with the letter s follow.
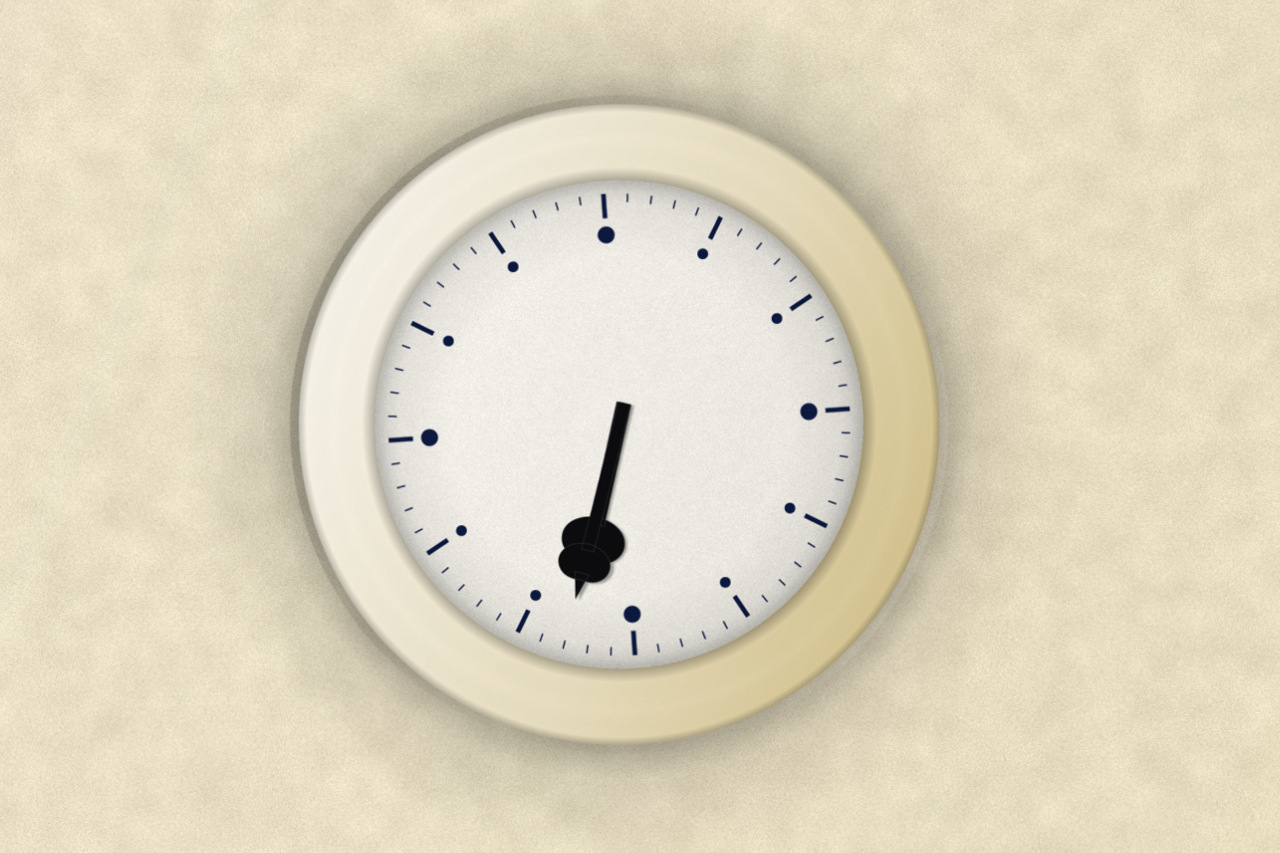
6h33
